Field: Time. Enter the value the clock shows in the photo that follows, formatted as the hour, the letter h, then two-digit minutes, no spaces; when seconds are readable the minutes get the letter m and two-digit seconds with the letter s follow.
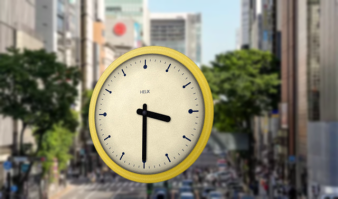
3h30
